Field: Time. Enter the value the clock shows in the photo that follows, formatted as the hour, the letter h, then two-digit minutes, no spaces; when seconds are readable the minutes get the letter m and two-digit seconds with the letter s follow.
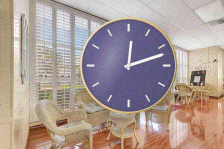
12h12
